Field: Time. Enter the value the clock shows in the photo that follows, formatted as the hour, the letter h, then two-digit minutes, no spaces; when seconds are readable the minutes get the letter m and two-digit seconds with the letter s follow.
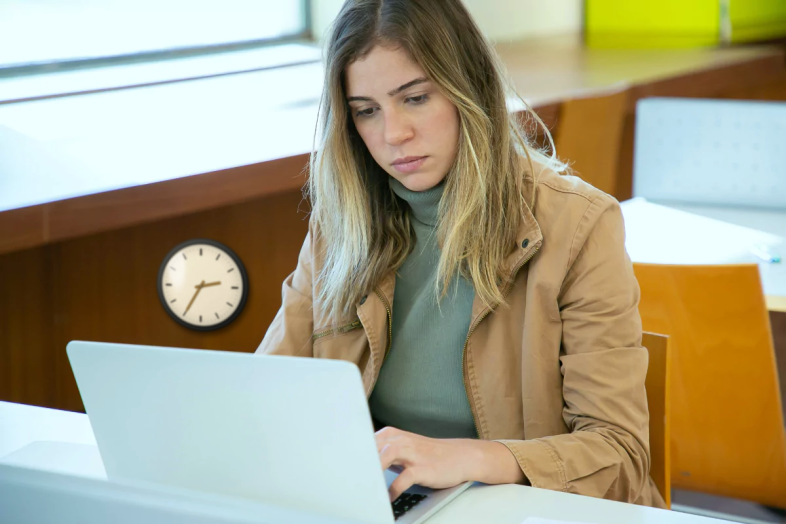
2h35
